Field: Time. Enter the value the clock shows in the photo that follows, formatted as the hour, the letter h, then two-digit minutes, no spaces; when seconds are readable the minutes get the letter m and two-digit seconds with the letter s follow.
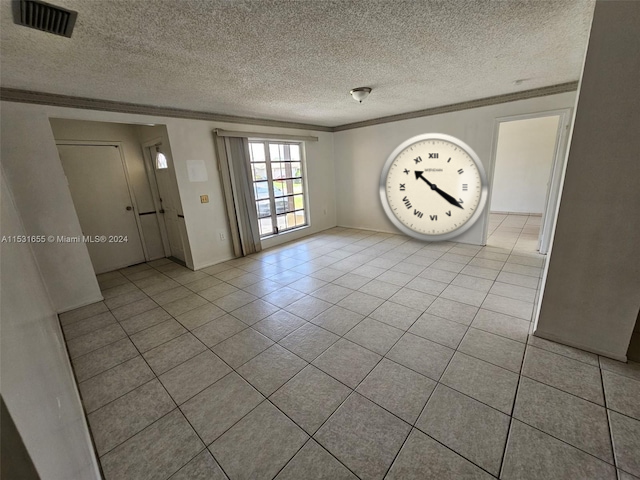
10h21
